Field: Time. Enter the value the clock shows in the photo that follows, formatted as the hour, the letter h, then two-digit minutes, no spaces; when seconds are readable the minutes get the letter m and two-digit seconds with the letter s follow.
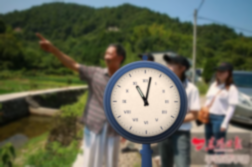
11h02
